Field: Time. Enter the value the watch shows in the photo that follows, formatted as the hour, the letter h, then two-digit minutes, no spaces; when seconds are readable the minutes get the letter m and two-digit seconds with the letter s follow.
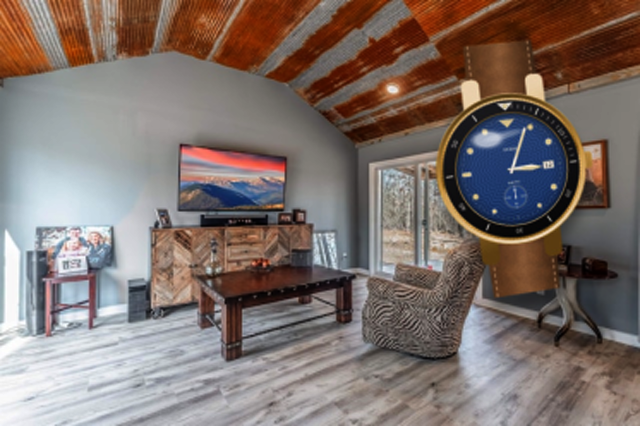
3h04
